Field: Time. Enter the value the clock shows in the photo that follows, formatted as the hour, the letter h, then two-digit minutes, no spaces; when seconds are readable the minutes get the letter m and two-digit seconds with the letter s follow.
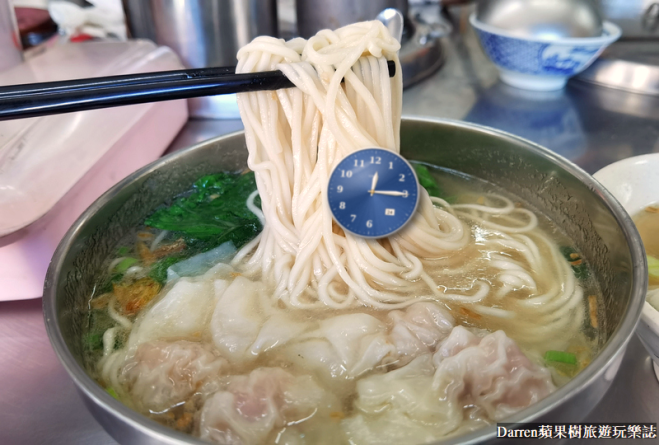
12h15
